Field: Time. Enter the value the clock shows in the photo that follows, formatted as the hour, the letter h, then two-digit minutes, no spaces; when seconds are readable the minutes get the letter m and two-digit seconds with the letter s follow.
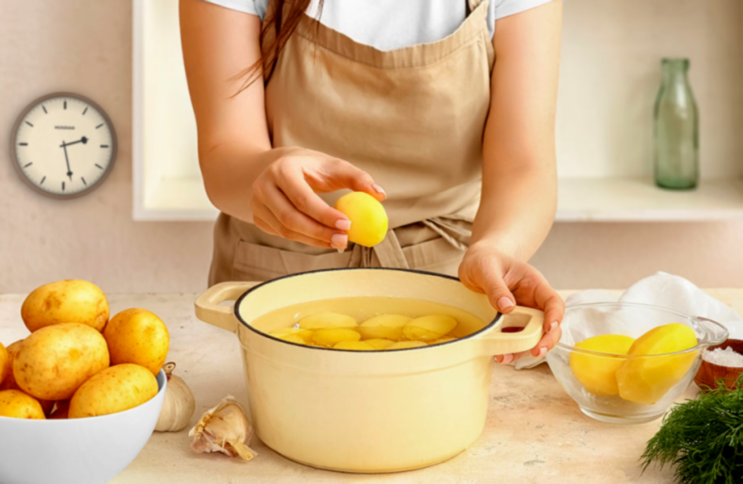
2h28
